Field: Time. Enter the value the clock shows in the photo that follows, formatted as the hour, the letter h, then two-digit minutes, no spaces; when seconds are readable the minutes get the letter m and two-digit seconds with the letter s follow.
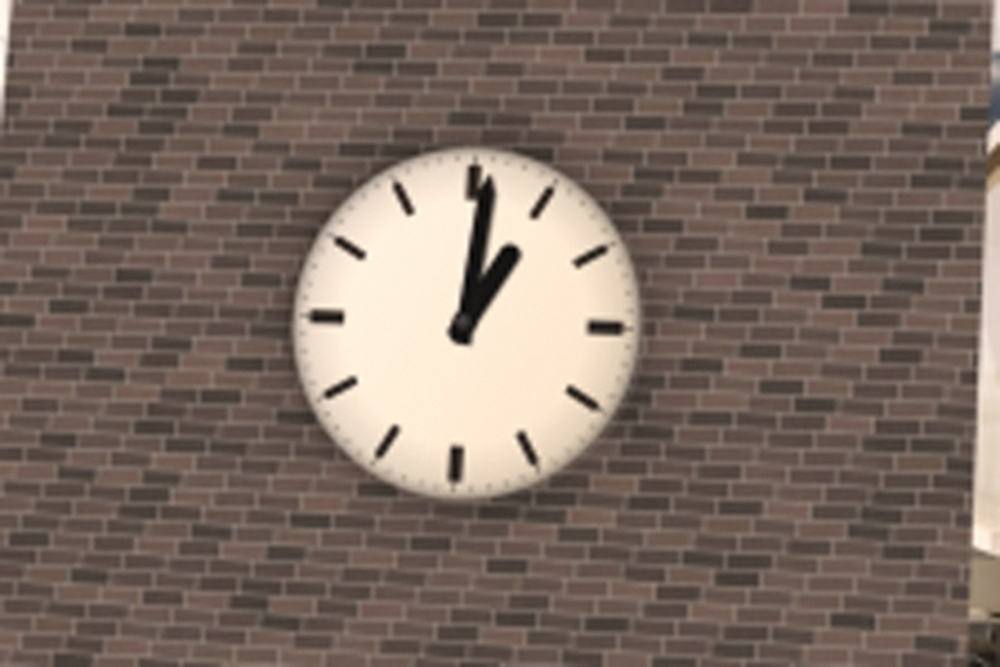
1h01
